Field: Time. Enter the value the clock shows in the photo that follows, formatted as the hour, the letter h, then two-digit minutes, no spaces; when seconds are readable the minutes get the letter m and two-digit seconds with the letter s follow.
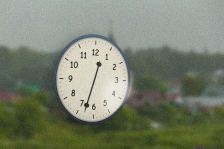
12h33
